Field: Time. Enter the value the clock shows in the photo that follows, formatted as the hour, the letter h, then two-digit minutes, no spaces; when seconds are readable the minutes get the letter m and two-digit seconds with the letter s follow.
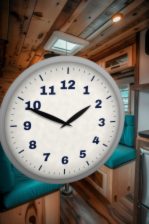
1h49
